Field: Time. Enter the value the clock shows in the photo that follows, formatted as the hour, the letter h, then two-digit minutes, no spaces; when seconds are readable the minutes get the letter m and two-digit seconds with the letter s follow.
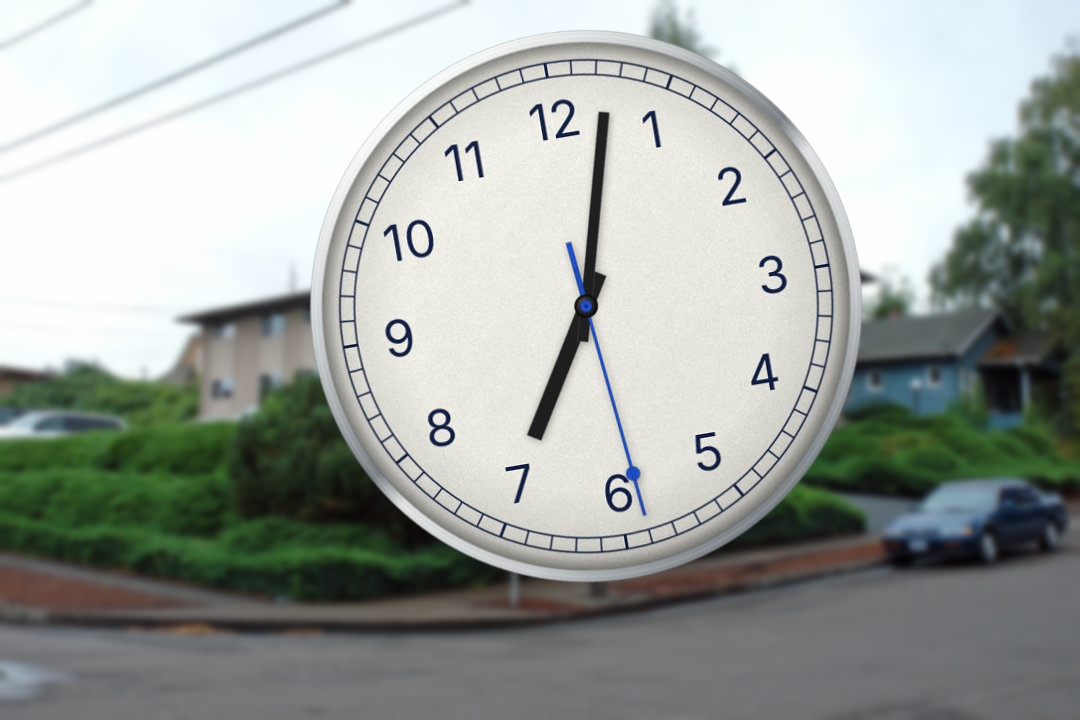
7h02m29s
